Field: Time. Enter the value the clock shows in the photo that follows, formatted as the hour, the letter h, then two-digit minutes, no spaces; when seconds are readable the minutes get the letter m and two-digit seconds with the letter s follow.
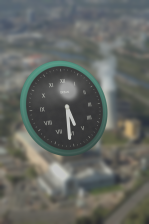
5h31
